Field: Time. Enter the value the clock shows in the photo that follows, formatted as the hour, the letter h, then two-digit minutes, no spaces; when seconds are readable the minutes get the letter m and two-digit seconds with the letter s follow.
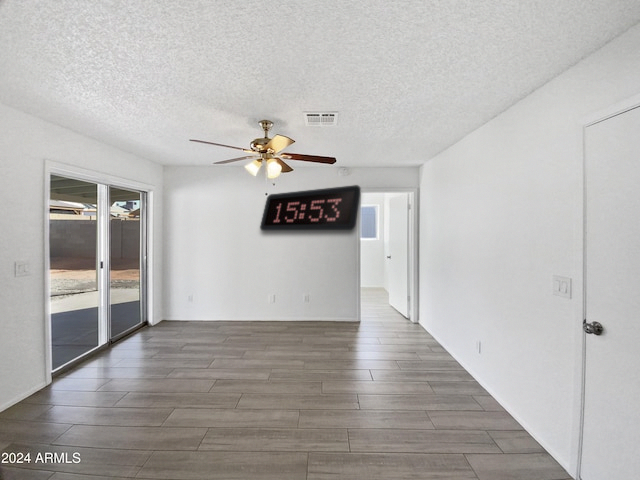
15h53
